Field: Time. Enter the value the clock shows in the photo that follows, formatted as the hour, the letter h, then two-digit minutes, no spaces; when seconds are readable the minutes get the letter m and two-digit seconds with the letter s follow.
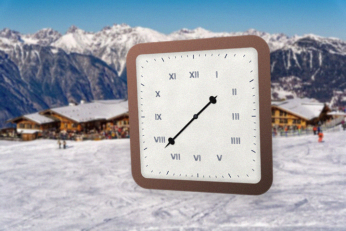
1h38
